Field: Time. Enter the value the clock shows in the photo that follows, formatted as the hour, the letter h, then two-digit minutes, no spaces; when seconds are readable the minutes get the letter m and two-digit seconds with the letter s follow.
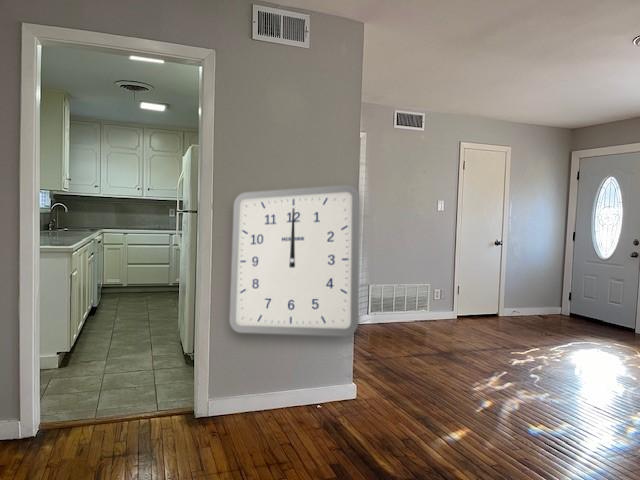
12h00
